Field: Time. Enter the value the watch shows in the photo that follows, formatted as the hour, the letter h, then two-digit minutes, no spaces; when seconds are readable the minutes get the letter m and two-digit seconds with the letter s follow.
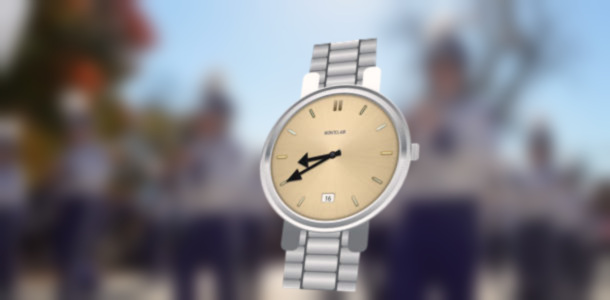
8h40
